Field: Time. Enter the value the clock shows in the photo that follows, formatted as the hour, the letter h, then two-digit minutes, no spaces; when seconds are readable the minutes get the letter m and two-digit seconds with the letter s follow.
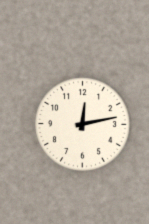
12h13
